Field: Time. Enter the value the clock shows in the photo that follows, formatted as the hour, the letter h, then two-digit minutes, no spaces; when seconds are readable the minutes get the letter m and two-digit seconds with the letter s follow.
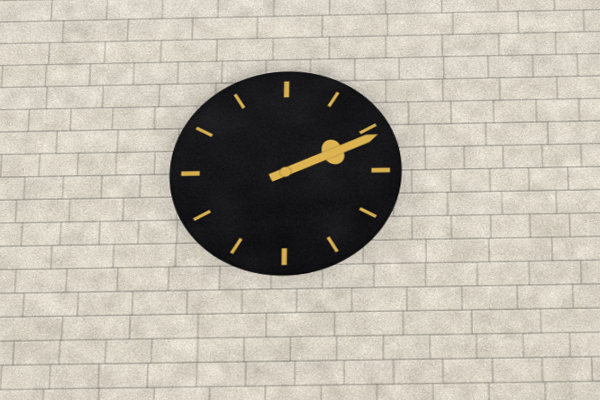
2h11
